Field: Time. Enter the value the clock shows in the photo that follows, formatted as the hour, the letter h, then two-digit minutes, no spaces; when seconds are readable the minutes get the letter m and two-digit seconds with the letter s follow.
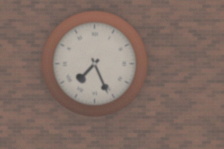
7h26
